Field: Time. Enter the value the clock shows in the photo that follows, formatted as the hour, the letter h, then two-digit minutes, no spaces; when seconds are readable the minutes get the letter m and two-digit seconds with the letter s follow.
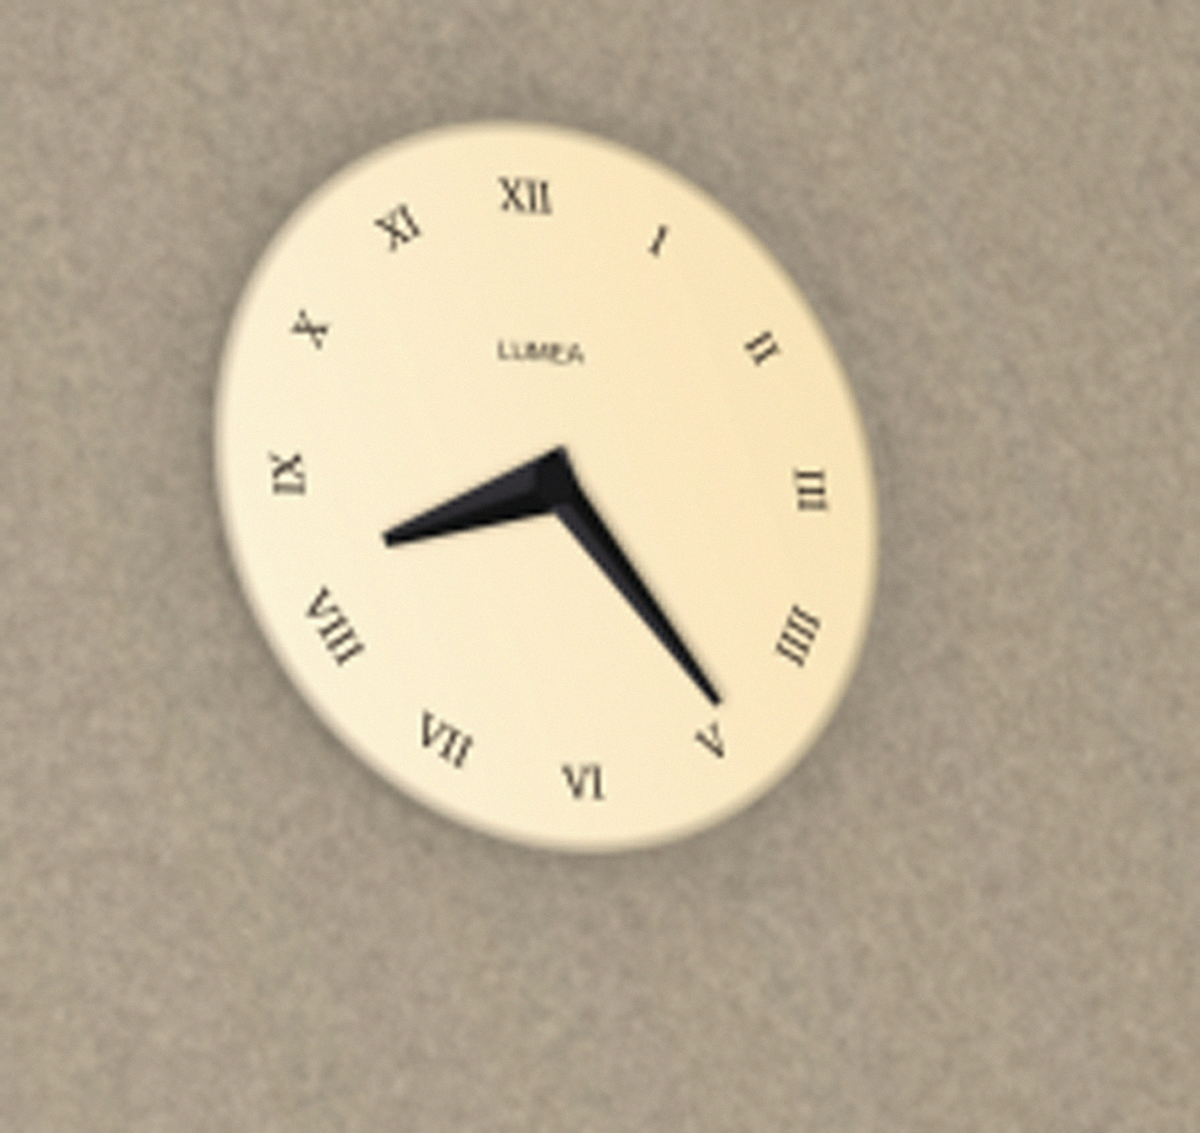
8h24
